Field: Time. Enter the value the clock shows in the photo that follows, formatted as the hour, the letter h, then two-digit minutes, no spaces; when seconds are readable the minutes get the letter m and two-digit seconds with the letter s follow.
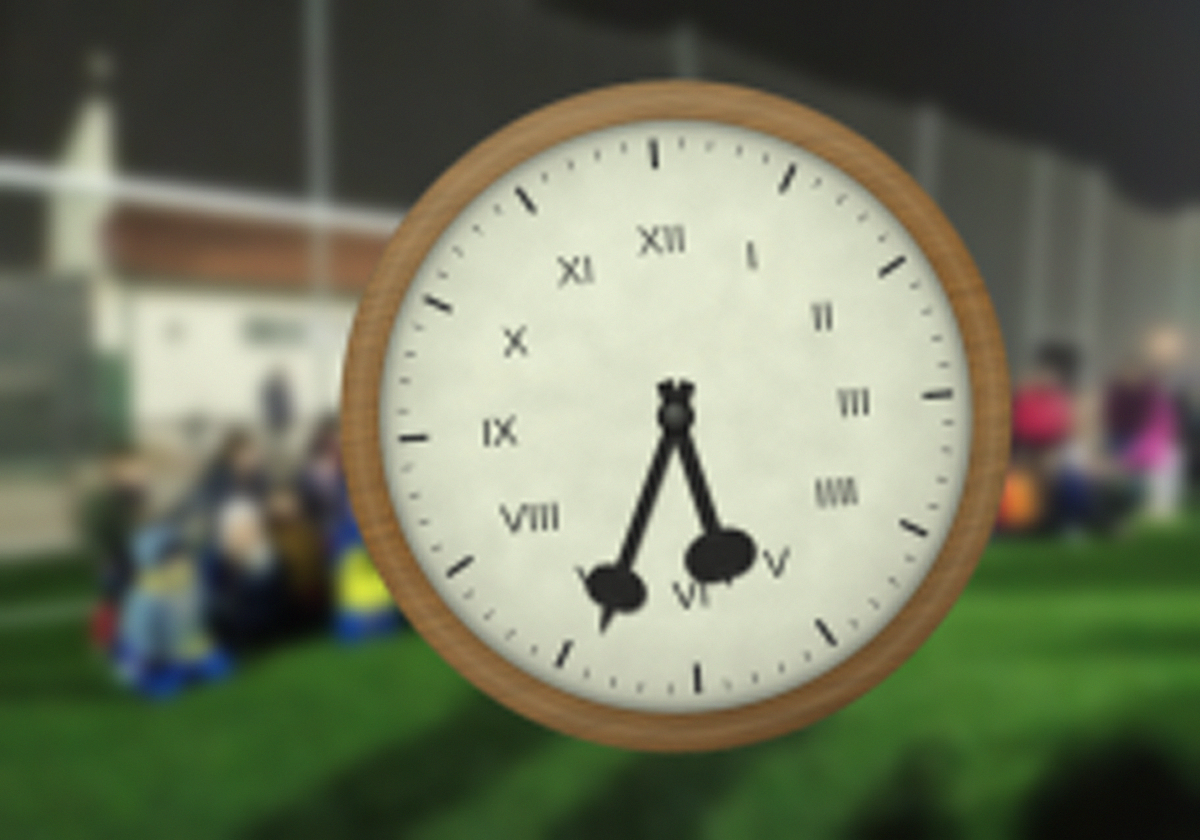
5h34
